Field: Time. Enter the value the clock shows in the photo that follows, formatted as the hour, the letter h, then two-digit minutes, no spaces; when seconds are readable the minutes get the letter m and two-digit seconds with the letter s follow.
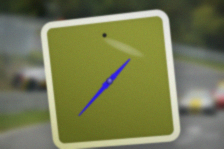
1h38
